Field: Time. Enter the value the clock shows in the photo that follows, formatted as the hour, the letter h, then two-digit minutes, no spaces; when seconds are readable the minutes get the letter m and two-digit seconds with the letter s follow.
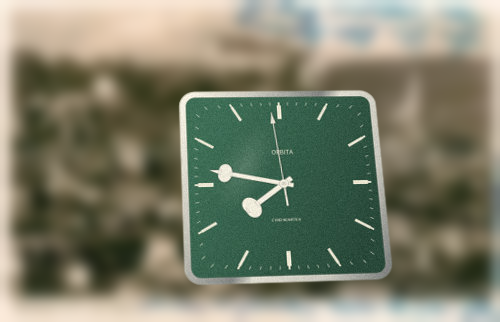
7h46m59s
